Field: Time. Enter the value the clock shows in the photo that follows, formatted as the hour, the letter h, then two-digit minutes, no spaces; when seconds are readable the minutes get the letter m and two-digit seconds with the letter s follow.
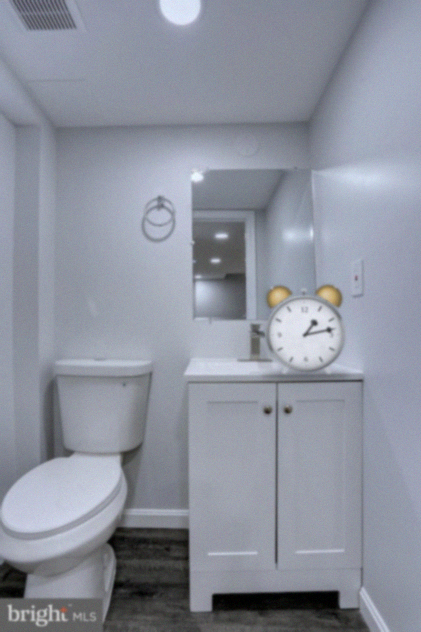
1h13
